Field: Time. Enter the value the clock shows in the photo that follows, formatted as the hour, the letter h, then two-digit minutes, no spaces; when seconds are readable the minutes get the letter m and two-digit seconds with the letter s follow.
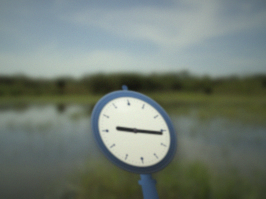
9h16
